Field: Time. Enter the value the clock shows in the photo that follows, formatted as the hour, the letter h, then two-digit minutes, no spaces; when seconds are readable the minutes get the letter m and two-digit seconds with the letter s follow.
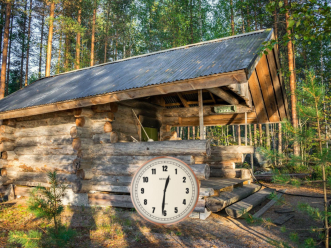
12h31
